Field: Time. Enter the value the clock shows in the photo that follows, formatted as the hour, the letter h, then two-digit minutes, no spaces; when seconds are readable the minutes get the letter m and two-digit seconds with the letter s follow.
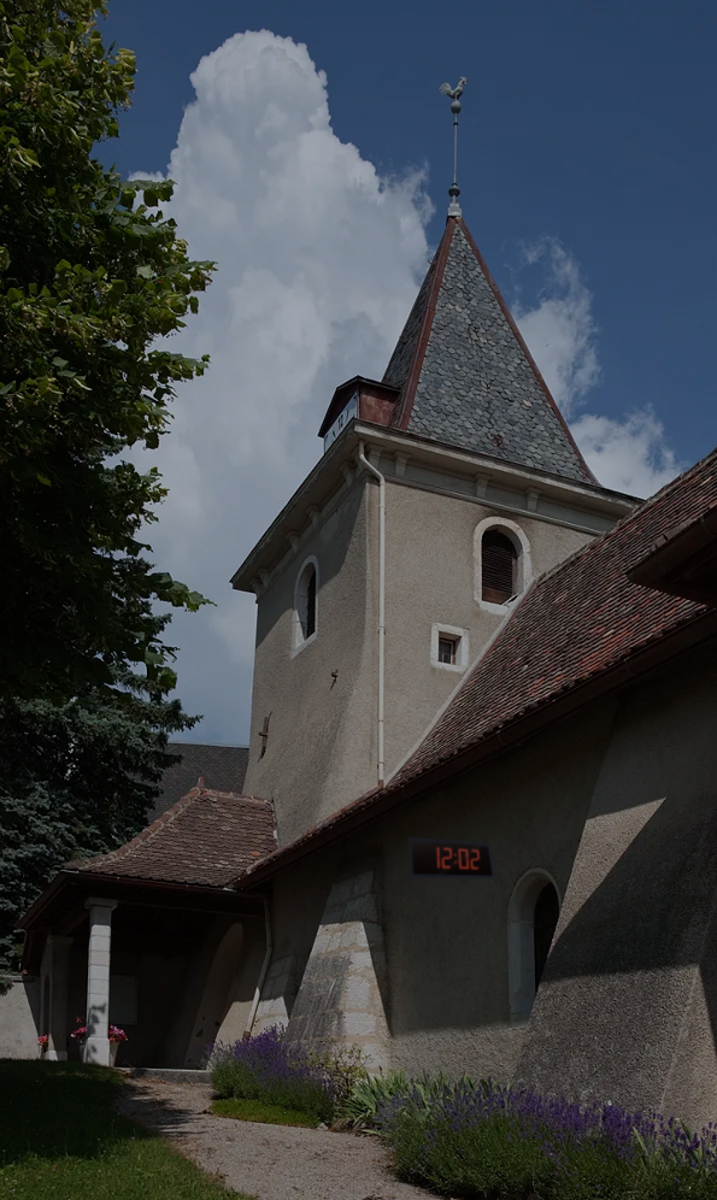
12h02
